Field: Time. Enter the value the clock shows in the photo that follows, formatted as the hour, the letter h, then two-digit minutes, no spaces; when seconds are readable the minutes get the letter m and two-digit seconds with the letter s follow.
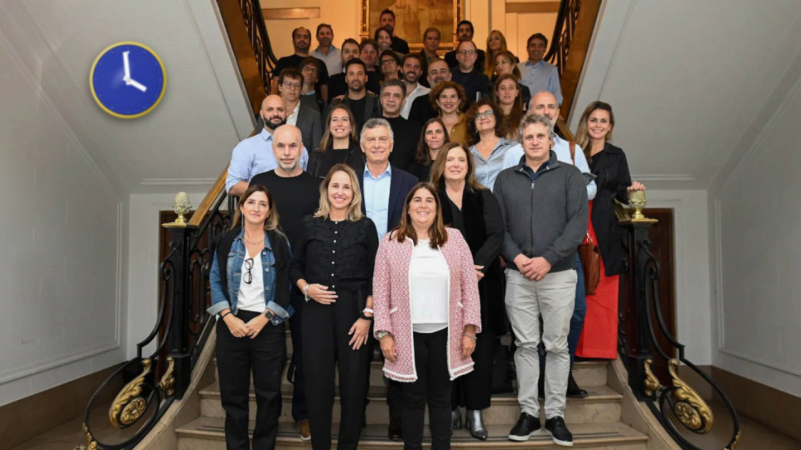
3h59
